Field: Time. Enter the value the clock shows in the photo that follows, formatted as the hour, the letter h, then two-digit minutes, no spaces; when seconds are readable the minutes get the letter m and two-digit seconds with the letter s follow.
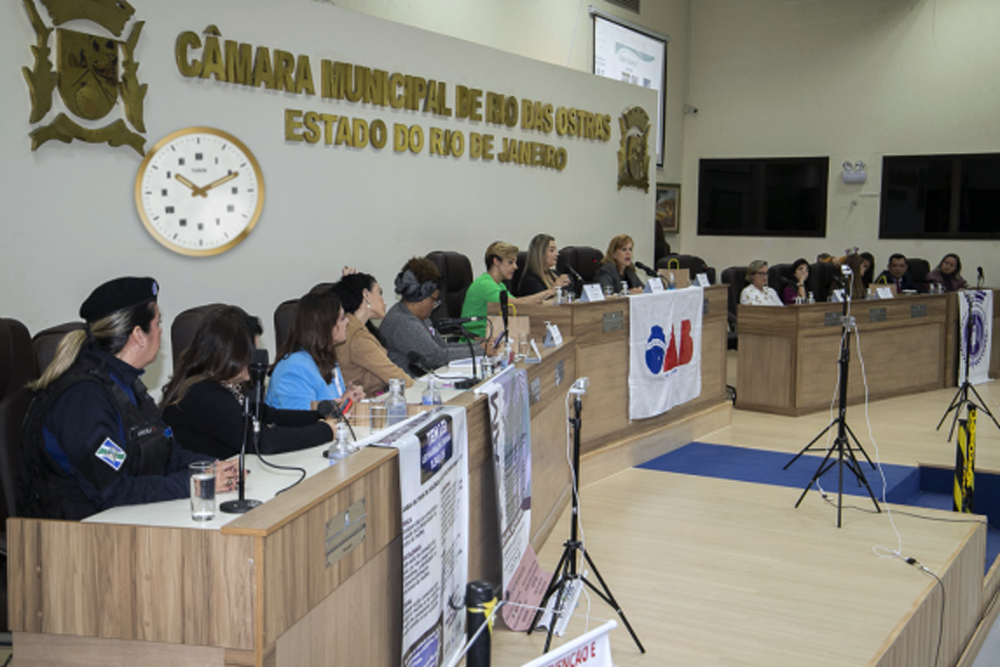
10h11
